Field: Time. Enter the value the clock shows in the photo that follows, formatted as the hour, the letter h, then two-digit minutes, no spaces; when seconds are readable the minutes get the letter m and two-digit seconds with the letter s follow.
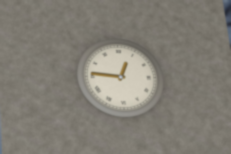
12h46
